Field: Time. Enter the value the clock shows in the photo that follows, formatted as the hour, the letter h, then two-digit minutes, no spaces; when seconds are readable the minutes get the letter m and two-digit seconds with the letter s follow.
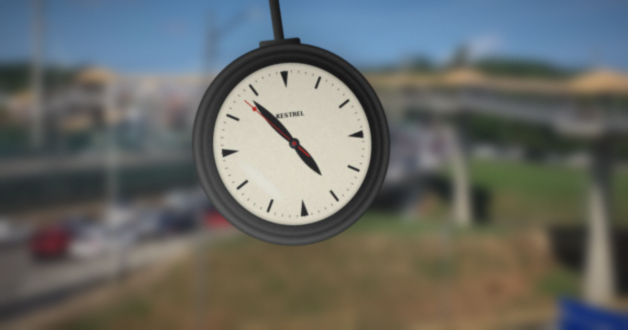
4h53m53s
